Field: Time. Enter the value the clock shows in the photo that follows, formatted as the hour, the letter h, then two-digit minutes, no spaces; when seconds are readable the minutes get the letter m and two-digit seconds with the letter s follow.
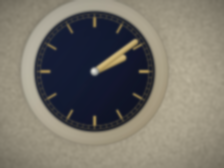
2h09
